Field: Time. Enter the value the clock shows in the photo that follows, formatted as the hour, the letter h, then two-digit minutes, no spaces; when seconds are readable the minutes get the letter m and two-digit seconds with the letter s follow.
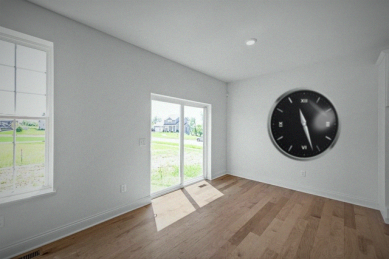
11h27
